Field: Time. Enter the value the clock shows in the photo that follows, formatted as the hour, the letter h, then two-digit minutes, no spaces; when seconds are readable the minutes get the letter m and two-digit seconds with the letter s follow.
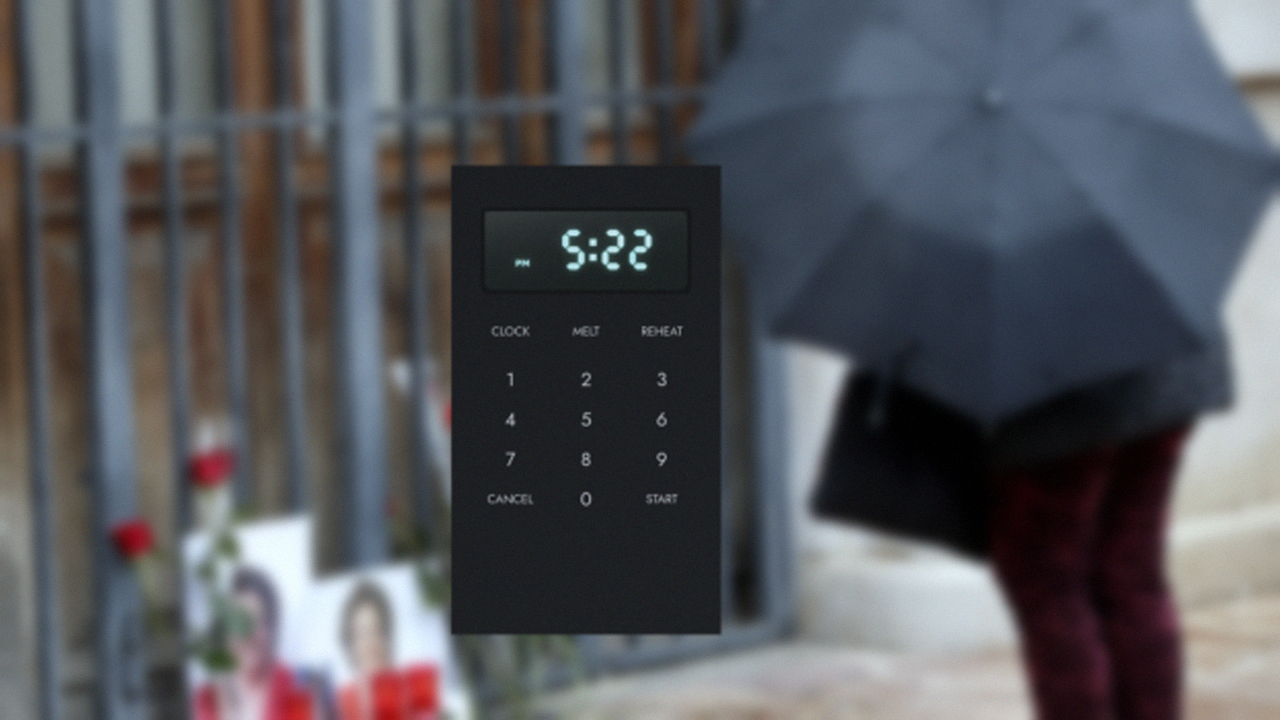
5h22
